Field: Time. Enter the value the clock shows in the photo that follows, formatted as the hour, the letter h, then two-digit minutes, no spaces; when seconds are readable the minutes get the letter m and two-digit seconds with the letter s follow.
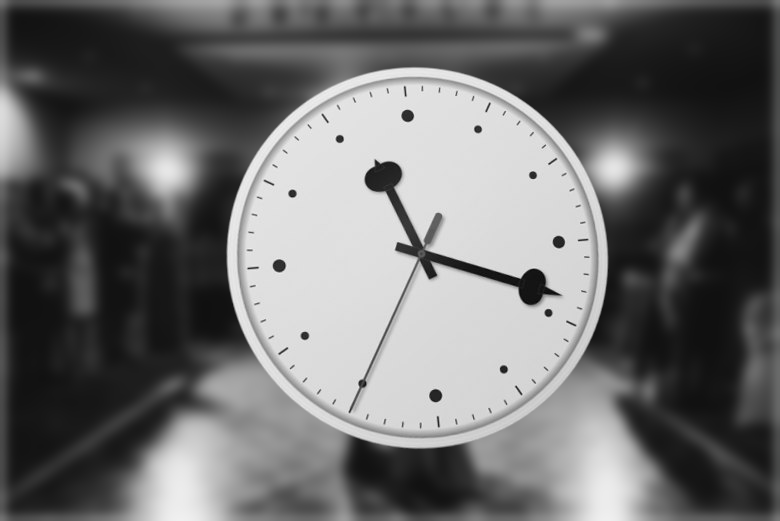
11h18m35s
